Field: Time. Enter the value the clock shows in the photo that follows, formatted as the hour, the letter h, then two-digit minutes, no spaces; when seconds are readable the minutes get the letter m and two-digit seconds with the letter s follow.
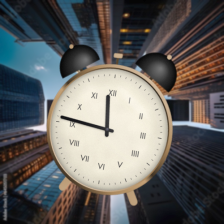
11h46
